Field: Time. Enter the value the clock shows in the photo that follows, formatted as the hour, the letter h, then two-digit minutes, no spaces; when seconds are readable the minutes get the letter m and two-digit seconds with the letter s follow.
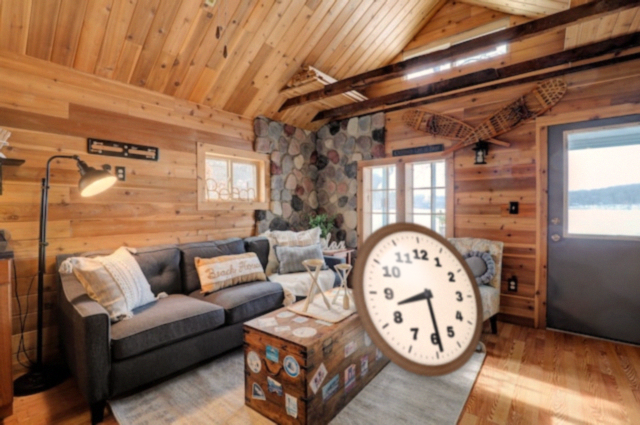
8h29
